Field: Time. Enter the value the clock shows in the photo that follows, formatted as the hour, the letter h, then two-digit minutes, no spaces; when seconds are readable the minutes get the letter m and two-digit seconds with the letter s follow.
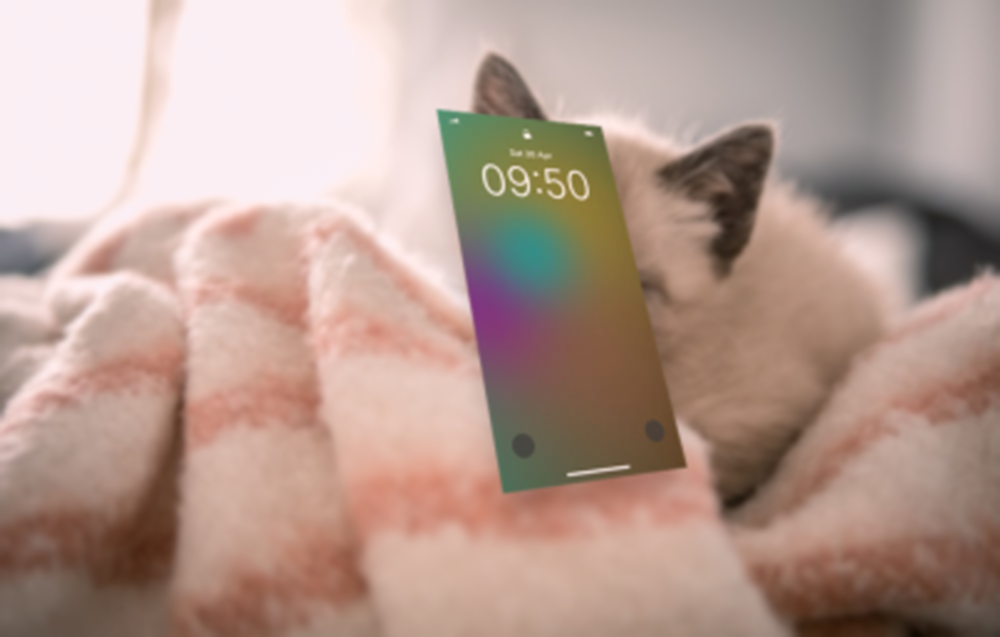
9h50
